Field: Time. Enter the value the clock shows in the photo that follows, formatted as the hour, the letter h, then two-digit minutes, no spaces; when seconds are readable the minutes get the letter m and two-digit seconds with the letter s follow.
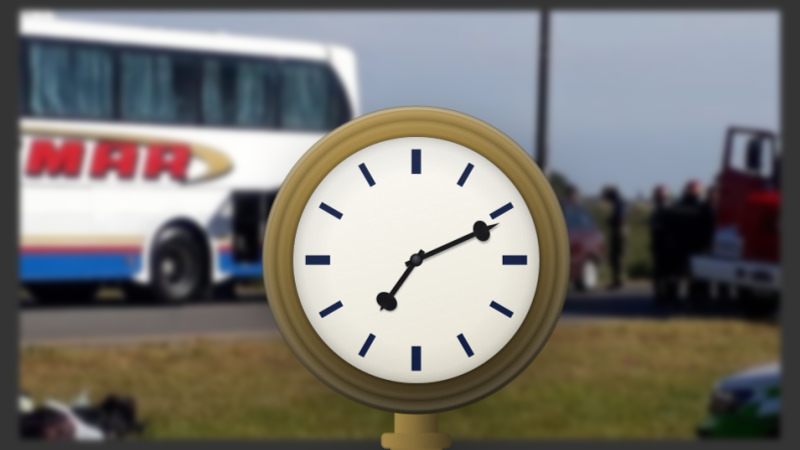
7h11
